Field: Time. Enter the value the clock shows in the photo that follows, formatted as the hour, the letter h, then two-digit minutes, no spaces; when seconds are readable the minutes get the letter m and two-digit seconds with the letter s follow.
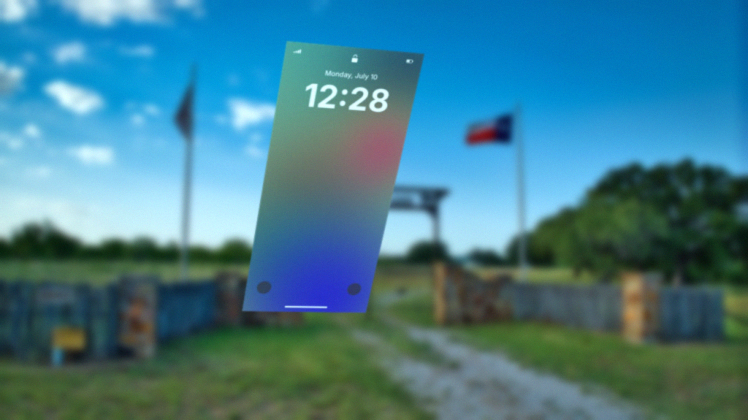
12h28
